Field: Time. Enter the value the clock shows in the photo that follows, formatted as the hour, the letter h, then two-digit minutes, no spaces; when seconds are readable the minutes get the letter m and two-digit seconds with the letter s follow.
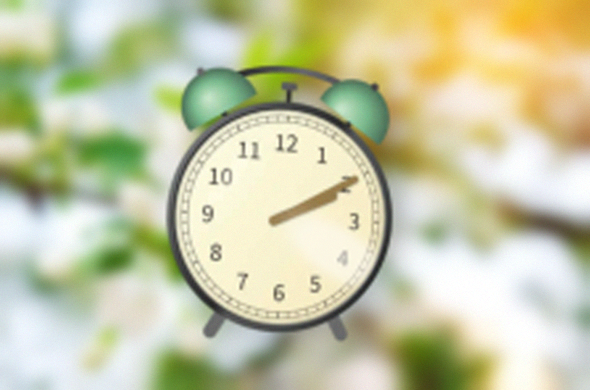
2h10
